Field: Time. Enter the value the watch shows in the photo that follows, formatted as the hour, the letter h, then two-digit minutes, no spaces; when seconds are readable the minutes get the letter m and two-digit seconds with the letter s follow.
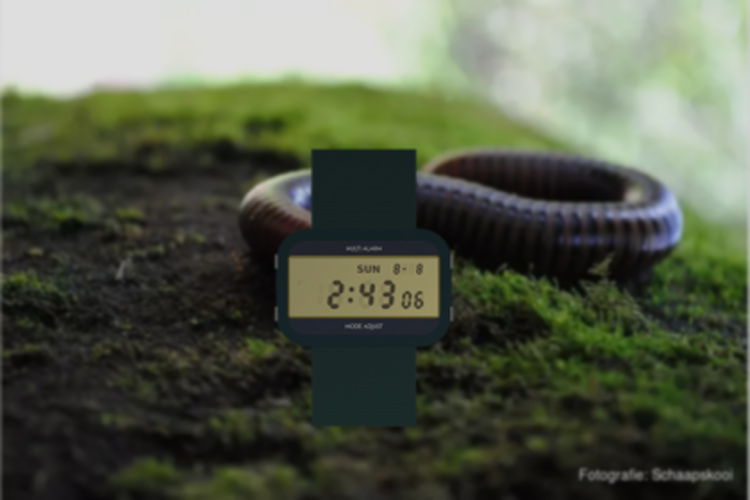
2h43m06s
